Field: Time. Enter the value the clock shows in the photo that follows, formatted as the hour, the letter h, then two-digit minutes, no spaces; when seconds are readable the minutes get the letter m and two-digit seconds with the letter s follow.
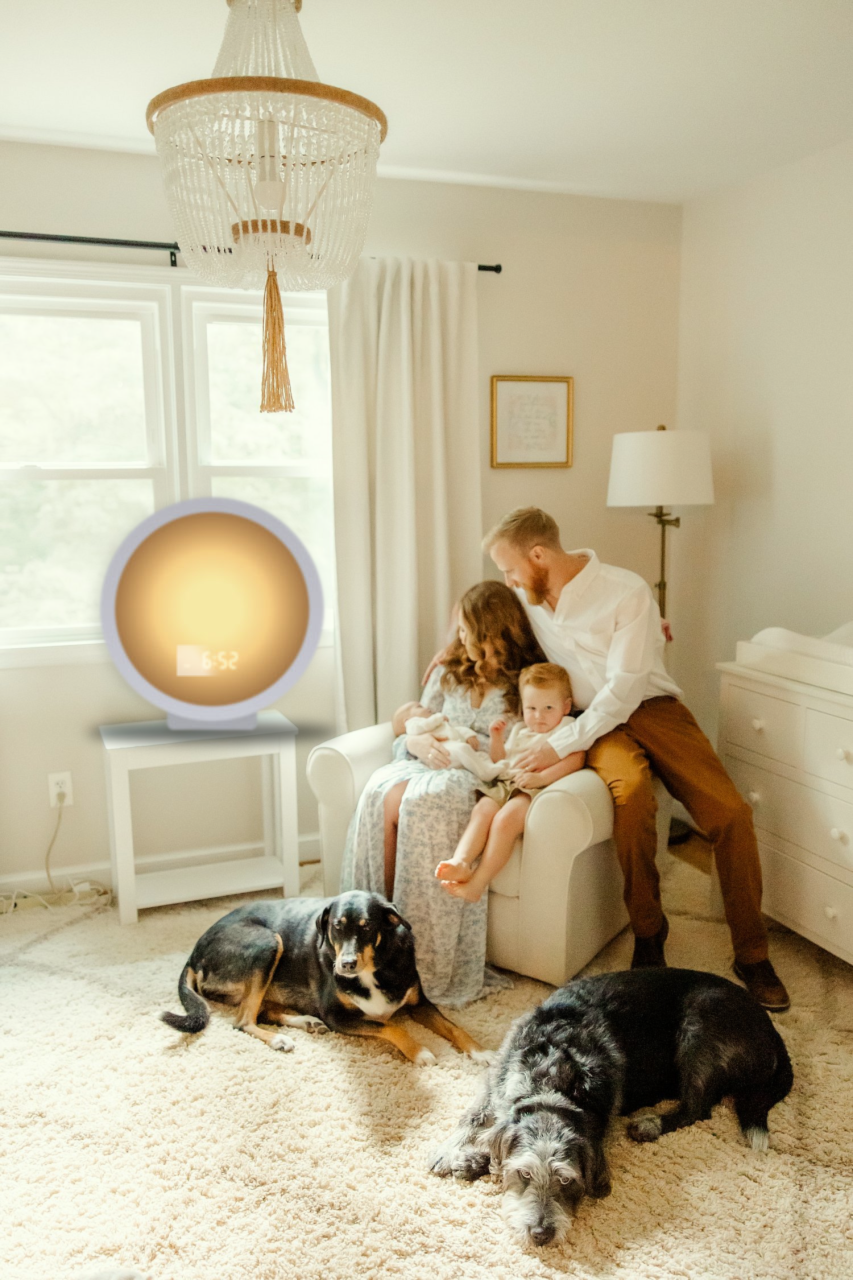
6h52
